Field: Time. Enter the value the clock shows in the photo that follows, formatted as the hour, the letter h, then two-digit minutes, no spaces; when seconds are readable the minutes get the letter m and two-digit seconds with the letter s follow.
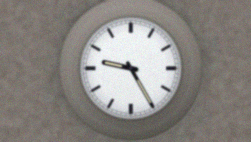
9h25
